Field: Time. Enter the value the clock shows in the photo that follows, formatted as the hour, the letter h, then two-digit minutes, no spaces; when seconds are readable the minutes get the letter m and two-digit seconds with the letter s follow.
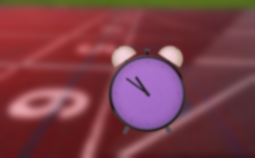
10h51
